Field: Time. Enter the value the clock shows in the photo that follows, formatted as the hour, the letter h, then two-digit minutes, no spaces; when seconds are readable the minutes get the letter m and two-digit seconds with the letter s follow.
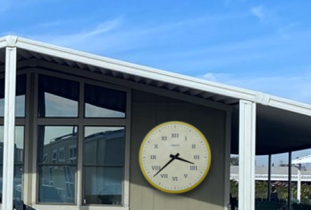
3h38
